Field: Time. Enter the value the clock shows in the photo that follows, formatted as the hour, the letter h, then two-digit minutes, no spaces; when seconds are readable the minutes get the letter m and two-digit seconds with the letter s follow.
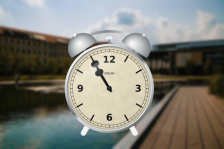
10h55
